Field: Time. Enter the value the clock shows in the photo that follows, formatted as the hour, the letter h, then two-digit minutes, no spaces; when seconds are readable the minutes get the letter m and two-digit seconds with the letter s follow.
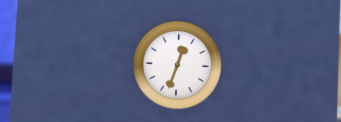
12h33
